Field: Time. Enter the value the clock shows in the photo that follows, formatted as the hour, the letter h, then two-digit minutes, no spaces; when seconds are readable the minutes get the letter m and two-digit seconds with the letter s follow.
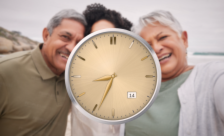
8h34
